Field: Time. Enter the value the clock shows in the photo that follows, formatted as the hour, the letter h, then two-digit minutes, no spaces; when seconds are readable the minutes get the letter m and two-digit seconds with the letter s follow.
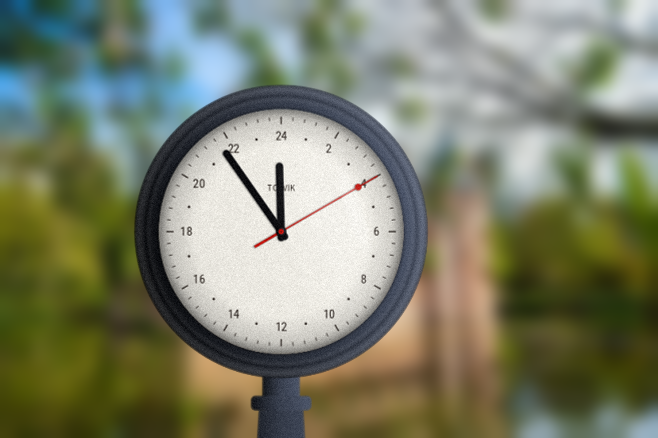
23h54m10s
